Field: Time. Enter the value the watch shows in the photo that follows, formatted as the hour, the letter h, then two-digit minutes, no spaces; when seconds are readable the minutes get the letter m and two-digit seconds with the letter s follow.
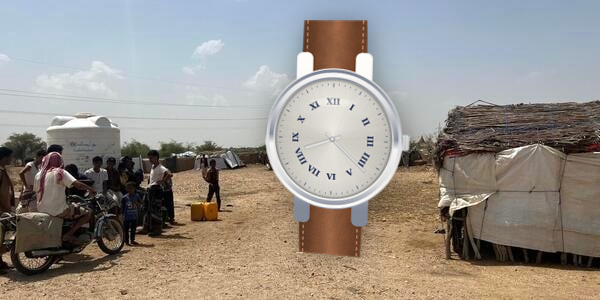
8h22
